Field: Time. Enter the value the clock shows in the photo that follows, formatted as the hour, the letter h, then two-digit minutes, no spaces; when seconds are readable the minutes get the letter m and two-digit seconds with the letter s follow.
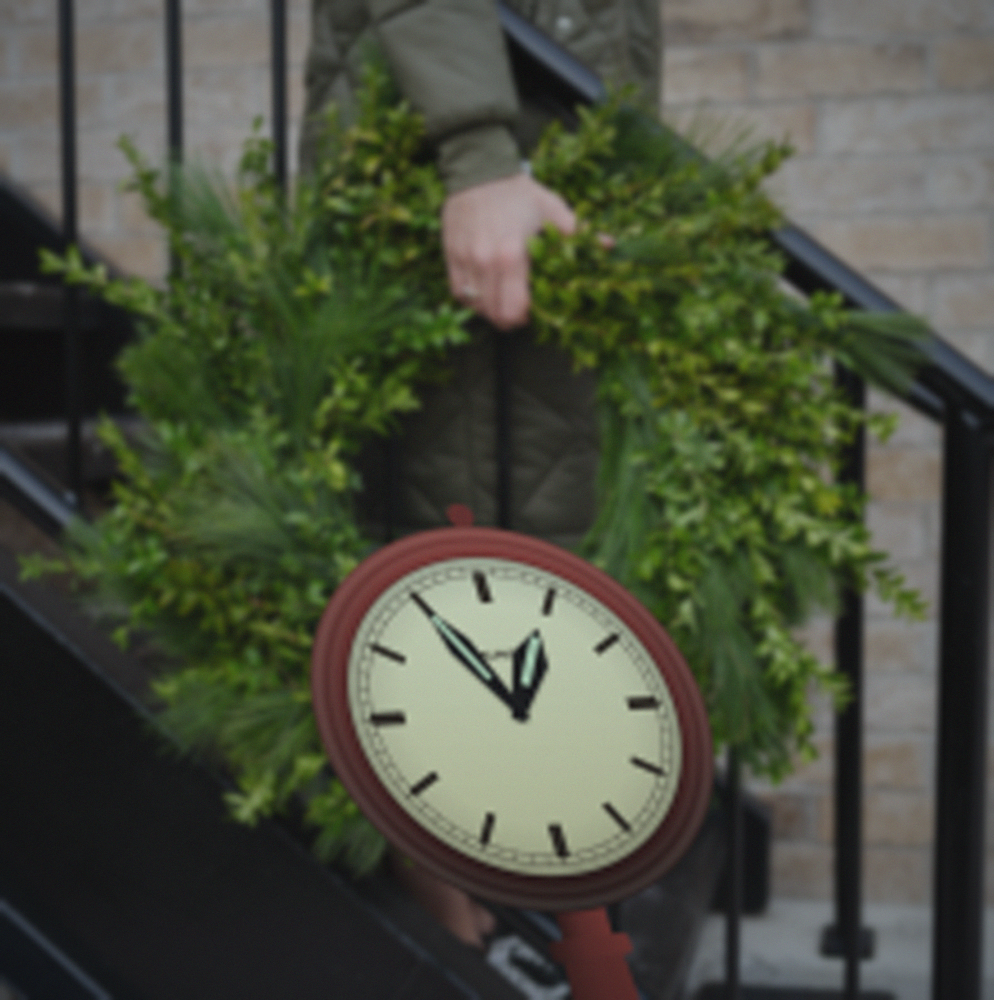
12h55
